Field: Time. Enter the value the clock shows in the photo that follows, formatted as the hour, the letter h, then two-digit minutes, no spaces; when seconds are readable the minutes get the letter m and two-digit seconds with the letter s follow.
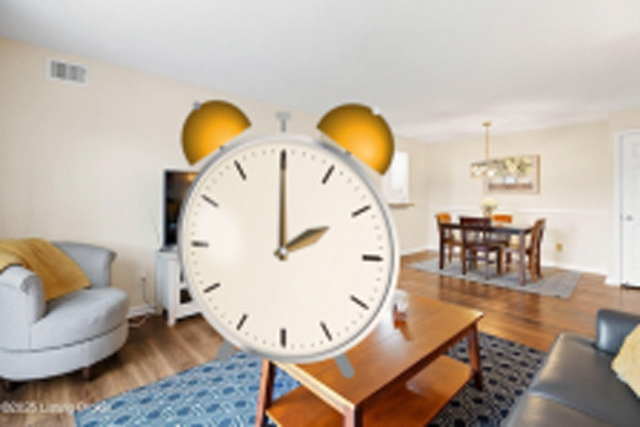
2h00
